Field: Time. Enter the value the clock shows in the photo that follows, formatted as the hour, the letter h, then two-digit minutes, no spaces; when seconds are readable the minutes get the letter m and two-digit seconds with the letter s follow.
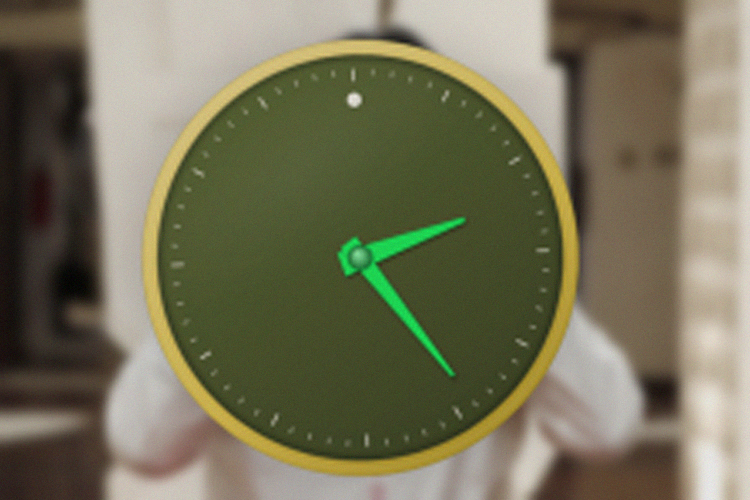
2h24
